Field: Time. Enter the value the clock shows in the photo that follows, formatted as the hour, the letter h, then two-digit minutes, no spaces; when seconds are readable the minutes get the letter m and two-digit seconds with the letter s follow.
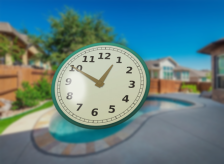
12h50
